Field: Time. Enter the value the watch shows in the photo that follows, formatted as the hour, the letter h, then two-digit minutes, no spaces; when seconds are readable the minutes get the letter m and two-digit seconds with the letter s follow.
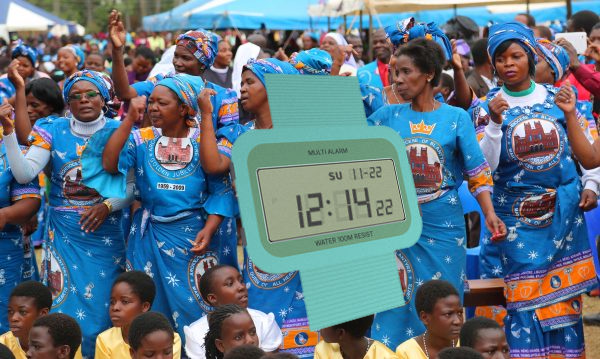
12h14m22s
